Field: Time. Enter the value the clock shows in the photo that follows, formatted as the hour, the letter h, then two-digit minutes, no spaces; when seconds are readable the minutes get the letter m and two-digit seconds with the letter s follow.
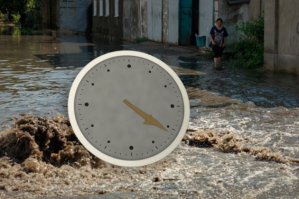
4h21
